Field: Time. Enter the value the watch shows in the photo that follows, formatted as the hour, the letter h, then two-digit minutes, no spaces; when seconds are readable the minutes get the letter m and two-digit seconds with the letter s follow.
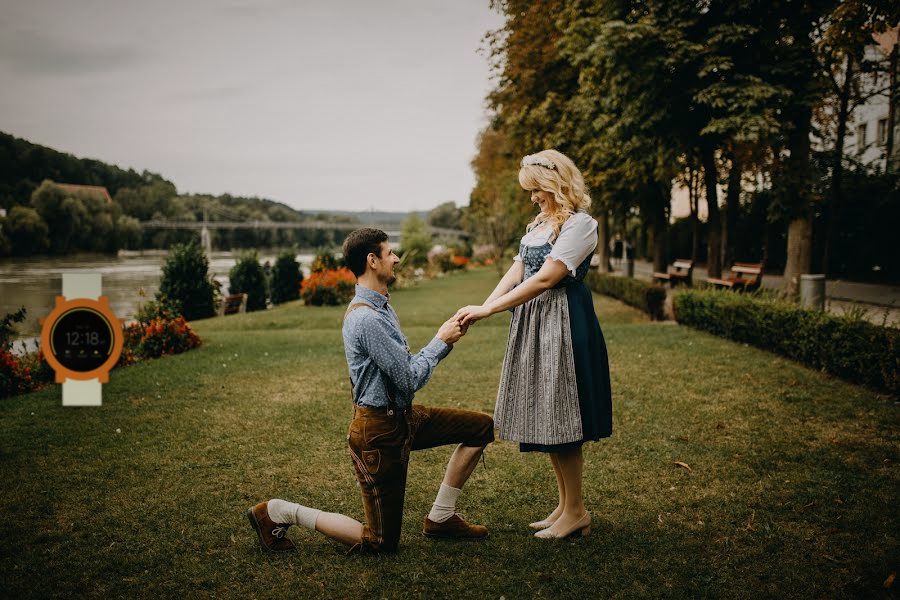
12h18
